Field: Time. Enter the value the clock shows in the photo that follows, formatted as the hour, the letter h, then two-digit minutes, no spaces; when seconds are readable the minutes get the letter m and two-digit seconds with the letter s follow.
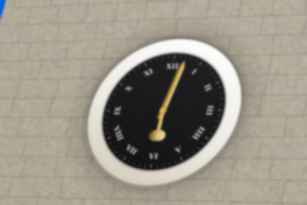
6h02
